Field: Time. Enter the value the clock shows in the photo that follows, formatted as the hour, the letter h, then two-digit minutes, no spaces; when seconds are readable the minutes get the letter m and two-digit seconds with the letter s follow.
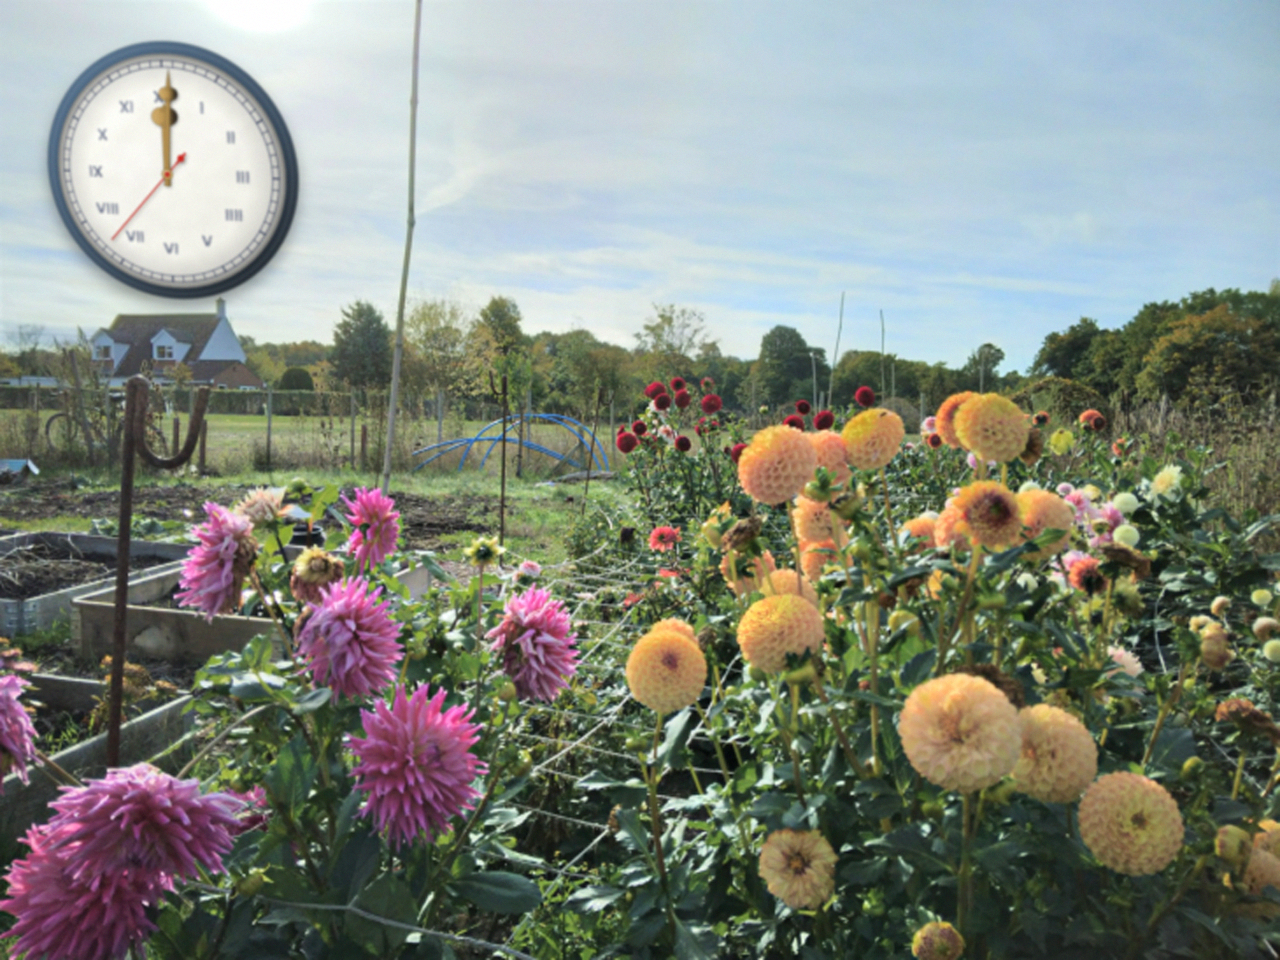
12h00m37s
